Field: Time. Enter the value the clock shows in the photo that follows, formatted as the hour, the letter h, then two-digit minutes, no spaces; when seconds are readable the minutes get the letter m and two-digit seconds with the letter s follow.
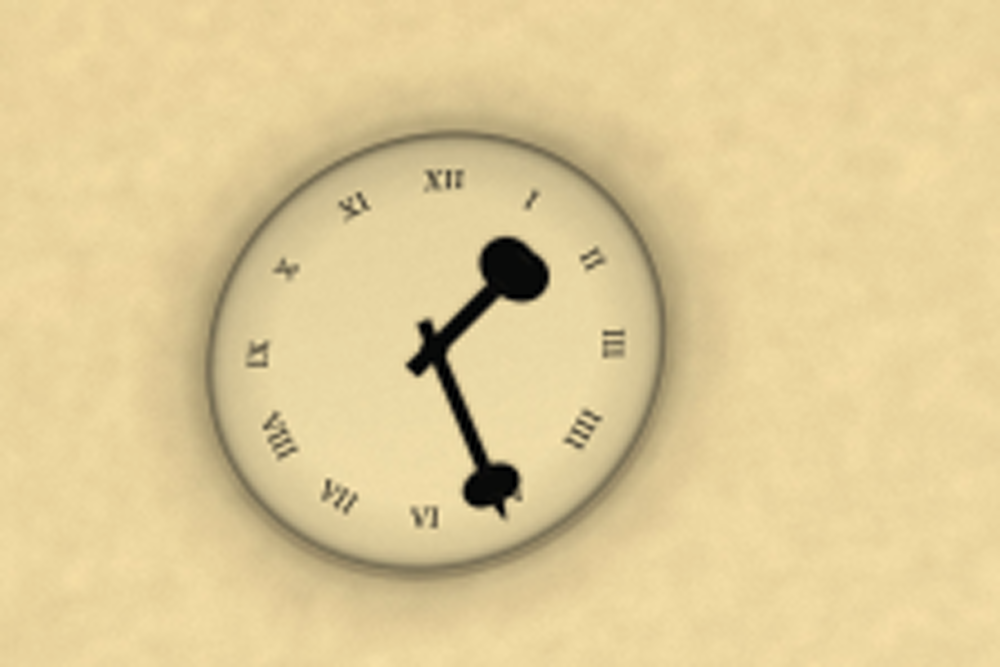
1h26
